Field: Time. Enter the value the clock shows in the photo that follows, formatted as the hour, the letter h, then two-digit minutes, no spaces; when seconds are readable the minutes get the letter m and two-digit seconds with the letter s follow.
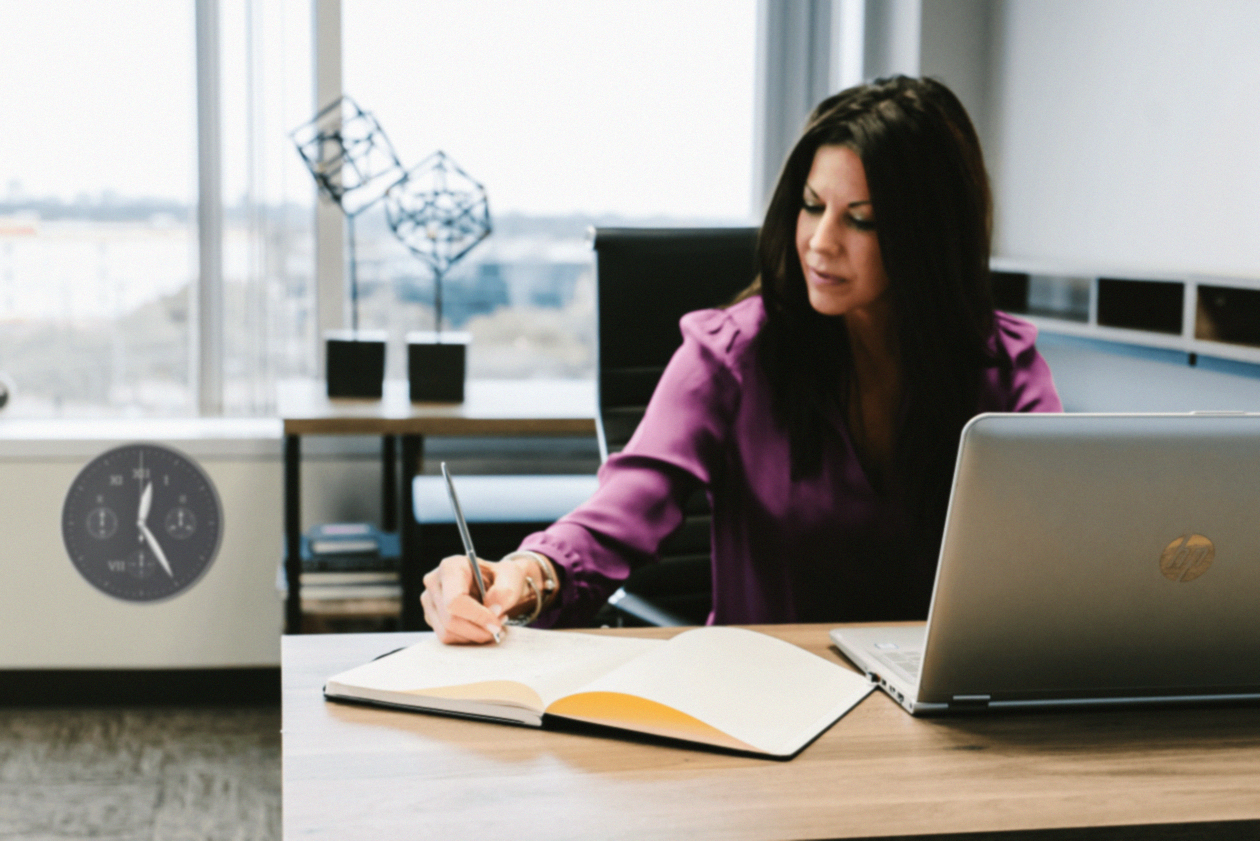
12h25
